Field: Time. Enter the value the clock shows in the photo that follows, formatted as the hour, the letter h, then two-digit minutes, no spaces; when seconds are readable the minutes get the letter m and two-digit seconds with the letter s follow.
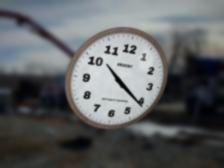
10h21
